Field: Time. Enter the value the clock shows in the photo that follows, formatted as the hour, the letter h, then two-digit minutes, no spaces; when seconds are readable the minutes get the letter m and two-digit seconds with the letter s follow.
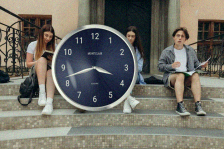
3h42
